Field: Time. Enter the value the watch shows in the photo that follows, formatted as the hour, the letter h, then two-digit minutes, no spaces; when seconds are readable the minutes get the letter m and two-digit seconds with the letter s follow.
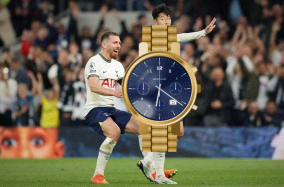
6h21
